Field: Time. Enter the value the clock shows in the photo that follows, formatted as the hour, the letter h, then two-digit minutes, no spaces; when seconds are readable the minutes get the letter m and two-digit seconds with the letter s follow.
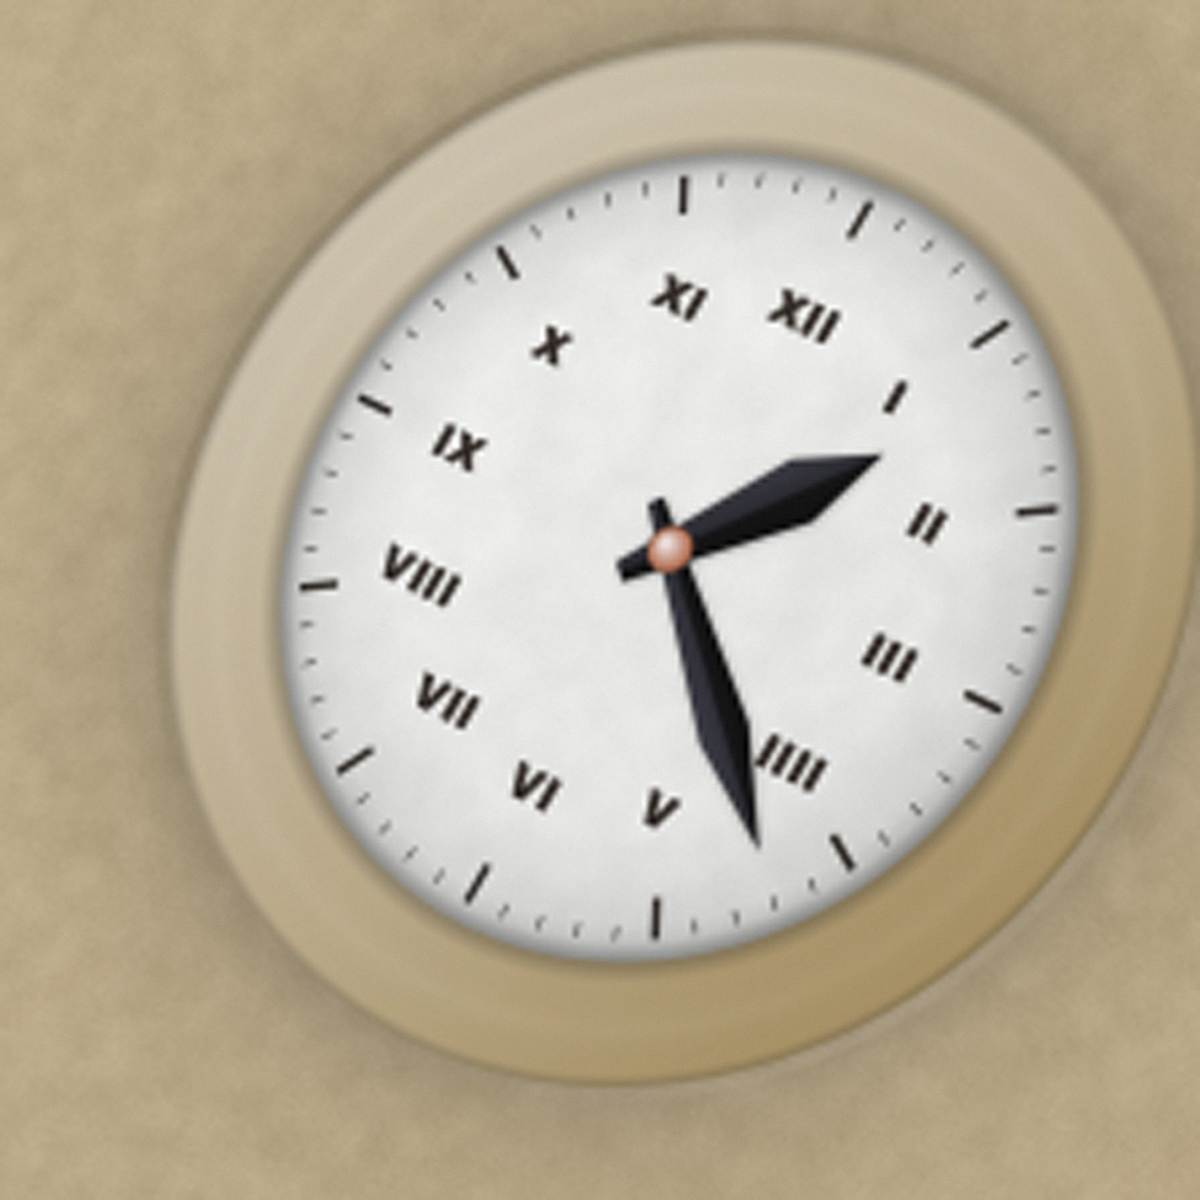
1h22
